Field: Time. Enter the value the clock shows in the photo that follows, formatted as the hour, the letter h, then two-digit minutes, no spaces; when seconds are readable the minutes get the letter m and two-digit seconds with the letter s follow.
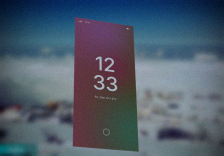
12h33
